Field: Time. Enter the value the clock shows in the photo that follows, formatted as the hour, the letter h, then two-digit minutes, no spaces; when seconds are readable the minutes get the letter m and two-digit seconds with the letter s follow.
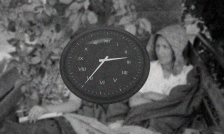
2h35
